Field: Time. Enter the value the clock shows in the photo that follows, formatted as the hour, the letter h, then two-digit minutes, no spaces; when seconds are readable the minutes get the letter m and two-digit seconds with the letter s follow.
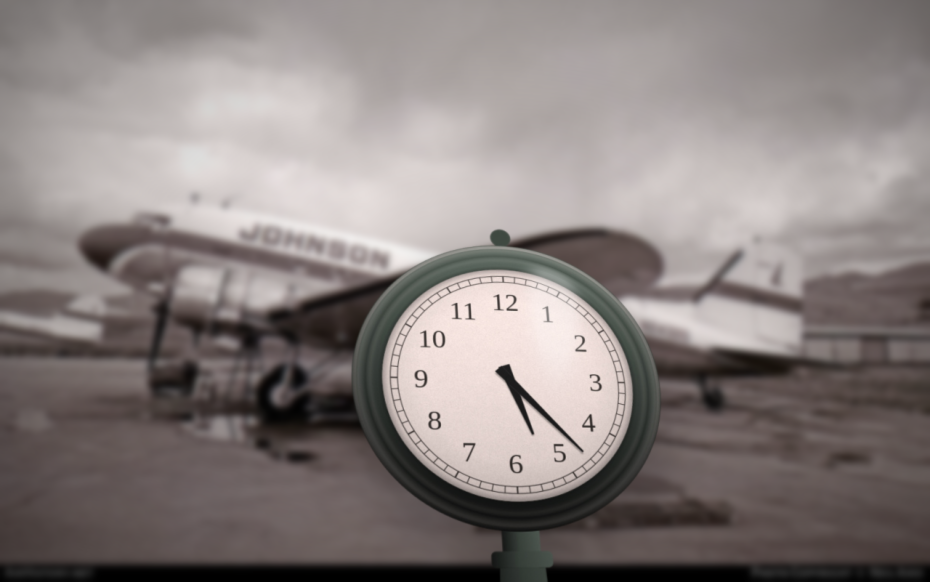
5h23
